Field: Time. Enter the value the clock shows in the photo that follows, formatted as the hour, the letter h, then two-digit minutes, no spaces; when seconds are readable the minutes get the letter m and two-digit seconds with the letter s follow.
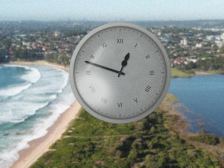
12h48
